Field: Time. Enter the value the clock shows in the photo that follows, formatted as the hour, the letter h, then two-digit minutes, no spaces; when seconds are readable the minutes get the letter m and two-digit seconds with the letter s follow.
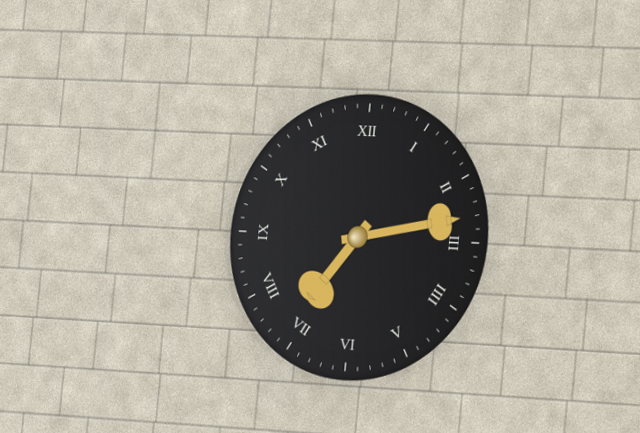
7h13
